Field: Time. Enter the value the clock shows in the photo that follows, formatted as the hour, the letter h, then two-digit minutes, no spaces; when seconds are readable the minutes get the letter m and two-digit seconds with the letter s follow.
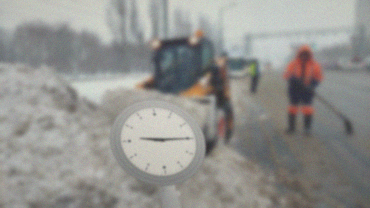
9h15
